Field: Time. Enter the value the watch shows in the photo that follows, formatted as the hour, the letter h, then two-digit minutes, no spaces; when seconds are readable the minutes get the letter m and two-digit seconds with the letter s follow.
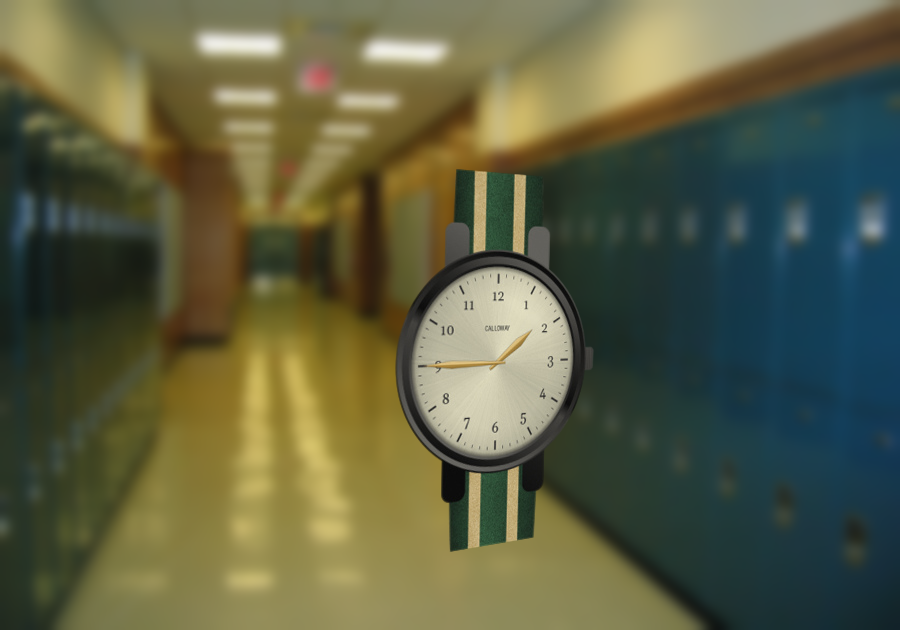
1h45
